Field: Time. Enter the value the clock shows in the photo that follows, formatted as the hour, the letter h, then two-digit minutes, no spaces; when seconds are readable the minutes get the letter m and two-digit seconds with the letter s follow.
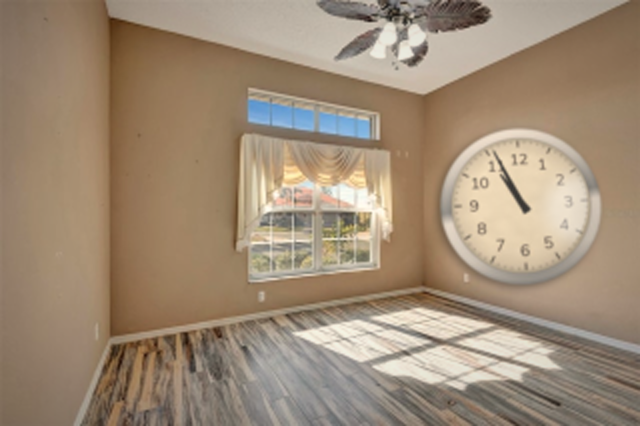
10h56
